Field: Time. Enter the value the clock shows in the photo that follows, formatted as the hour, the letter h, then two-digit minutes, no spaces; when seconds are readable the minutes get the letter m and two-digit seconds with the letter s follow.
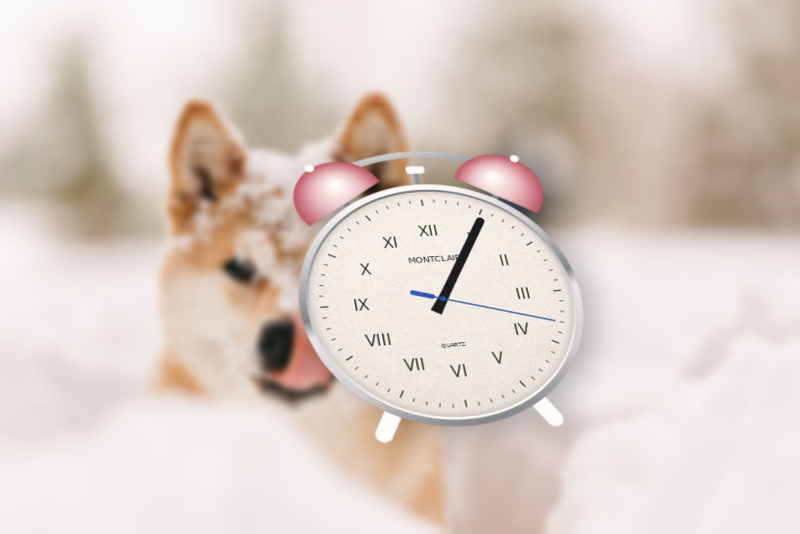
1h05m18s
